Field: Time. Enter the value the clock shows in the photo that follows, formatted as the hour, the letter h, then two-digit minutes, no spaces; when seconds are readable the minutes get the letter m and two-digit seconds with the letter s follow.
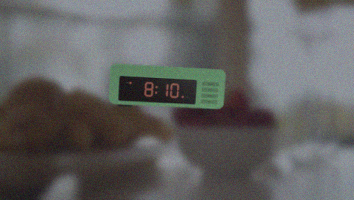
8h10
